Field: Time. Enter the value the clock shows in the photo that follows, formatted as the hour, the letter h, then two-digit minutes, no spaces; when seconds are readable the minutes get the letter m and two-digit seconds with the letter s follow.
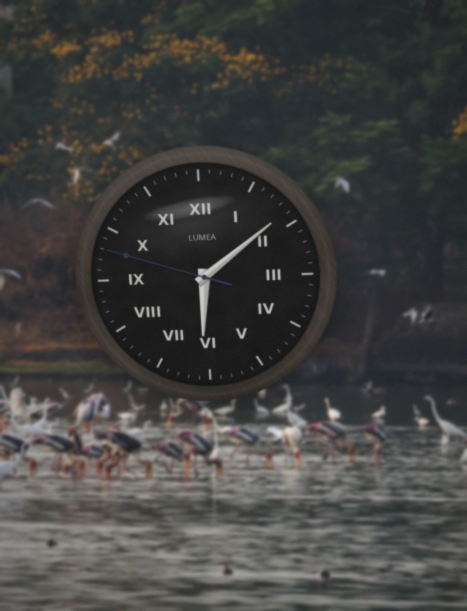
6h08m48s
